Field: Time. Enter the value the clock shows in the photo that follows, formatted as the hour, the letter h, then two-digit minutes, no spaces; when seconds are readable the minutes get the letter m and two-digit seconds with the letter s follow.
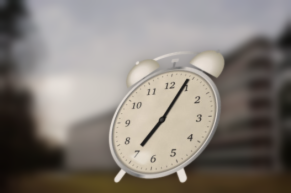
7h04
